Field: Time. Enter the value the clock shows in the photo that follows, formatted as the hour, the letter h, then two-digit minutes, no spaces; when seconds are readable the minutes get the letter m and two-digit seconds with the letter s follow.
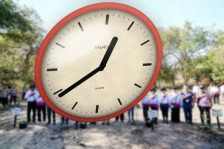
12h39
